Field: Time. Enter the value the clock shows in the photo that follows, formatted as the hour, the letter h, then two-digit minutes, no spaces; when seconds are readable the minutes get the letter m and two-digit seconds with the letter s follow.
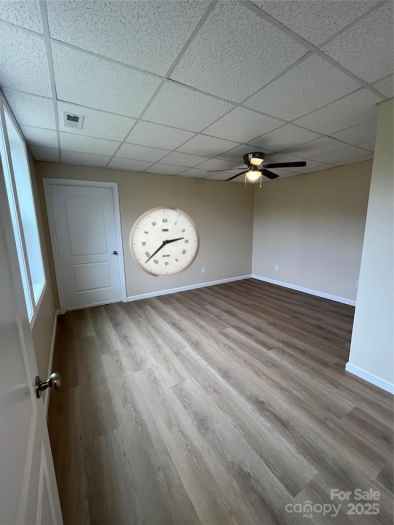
2h38
